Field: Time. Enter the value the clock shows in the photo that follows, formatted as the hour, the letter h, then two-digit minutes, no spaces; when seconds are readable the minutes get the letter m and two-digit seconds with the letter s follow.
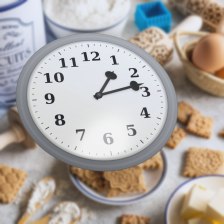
1h13
